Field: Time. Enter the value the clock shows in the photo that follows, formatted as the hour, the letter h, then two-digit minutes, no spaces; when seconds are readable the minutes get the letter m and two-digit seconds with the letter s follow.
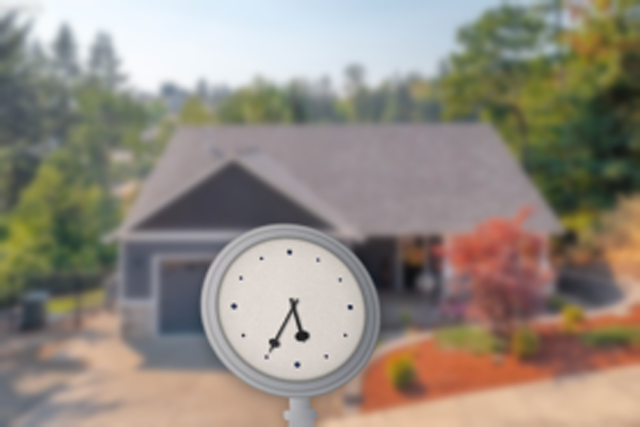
5h35
